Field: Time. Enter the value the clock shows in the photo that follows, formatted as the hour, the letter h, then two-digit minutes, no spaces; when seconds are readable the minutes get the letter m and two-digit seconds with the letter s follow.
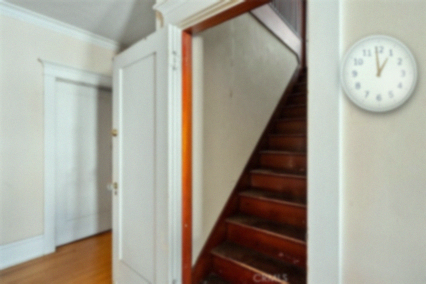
12h59
